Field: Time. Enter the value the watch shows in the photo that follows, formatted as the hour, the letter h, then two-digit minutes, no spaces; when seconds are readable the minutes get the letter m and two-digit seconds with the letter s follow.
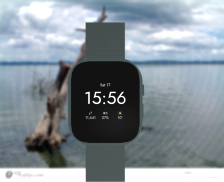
15h56
